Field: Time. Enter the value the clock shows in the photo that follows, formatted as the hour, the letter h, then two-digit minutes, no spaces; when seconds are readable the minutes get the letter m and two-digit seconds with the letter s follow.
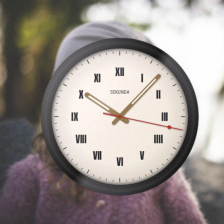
10h07m17s
